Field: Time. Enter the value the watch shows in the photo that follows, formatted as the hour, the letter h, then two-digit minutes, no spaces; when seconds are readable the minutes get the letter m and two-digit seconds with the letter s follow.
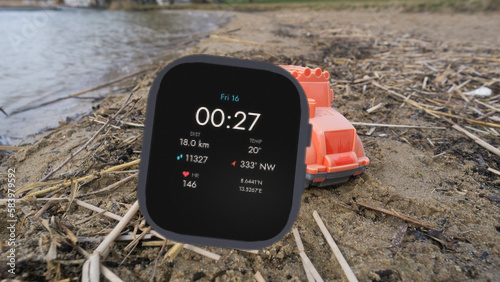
0h27
